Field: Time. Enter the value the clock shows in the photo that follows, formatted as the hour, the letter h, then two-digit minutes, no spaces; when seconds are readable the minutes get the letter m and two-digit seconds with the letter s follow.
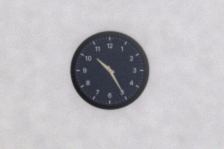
10h25
